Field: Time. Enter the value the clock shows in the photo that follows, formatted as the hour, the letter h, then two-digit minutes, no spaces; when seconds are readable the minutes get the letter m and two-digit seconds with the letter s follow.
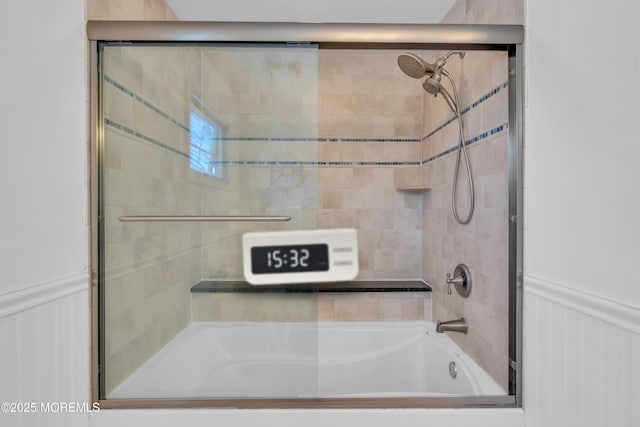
15h32
